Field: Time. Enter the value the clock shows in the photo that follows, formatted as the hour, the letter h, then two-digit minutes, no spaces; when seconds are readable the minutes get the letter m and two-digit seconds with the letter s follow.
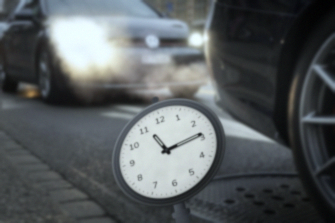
11h14
